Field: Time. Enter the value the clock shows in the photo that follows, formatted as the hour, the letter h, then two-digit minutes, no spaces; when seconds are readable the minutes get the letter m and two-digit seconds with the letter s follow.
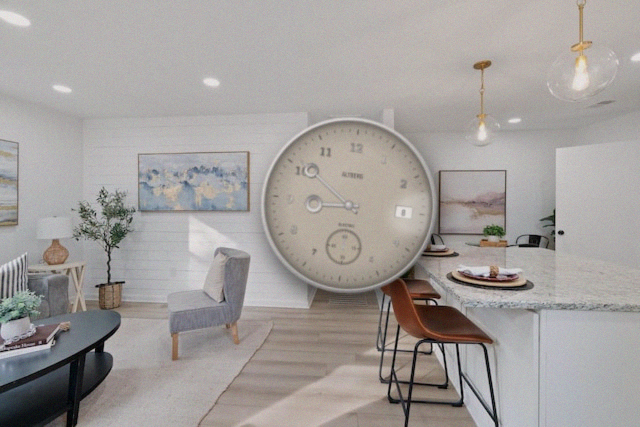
8h51
